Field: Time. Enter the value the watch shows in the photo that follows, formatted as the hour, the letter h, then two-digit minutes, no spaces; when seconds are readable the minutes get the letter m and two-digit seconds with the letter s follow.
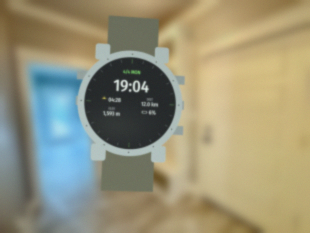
19h04
